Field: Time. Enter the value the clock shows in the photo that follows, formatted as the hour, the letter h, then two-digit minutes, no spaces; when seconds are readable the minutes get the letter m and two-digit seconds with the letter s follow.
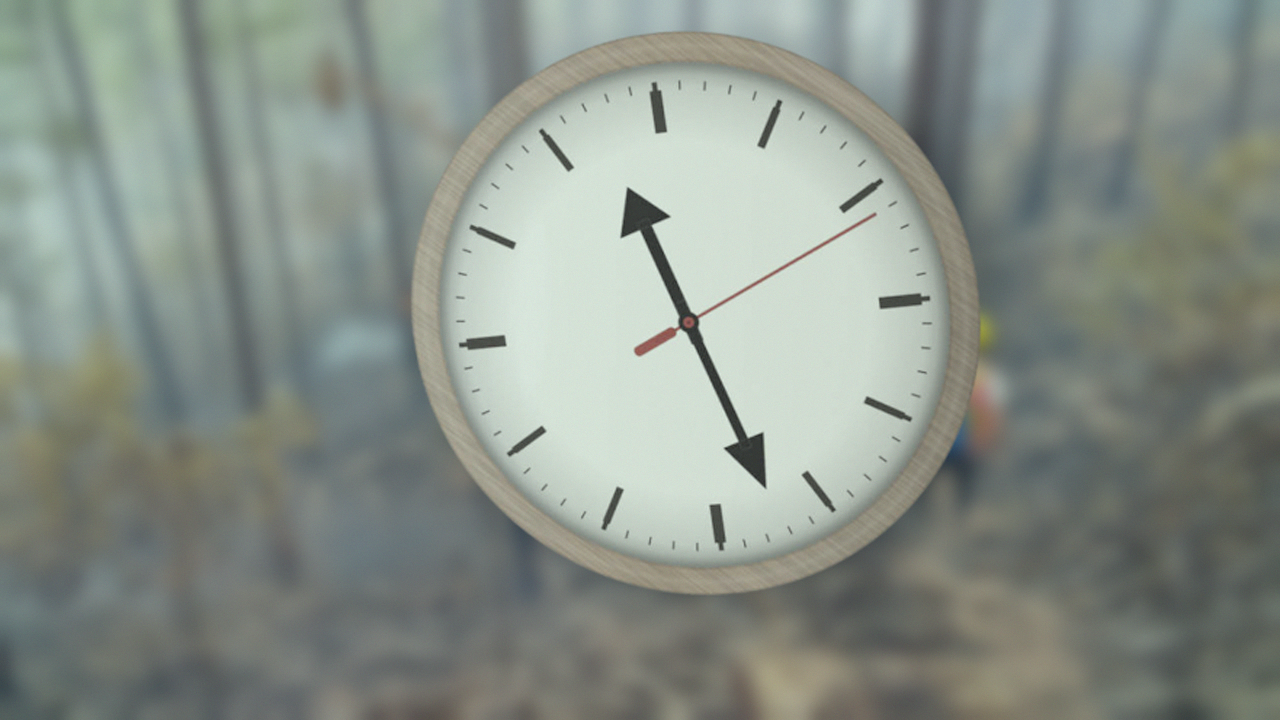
11h27m11s
